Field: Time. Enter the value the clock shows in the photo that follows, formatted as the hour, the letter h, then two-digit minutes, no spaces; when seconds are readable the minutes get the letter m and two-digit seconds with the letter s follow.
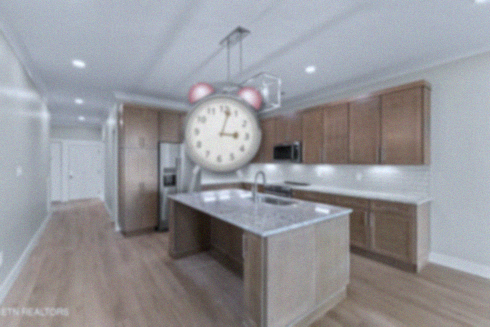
3h02
